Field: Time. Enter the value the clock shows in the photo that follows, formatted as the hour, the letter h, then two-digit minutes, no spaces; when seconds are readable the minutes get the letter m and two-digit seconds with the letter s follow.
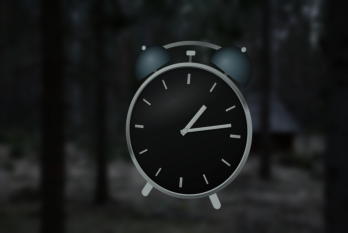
1h13
